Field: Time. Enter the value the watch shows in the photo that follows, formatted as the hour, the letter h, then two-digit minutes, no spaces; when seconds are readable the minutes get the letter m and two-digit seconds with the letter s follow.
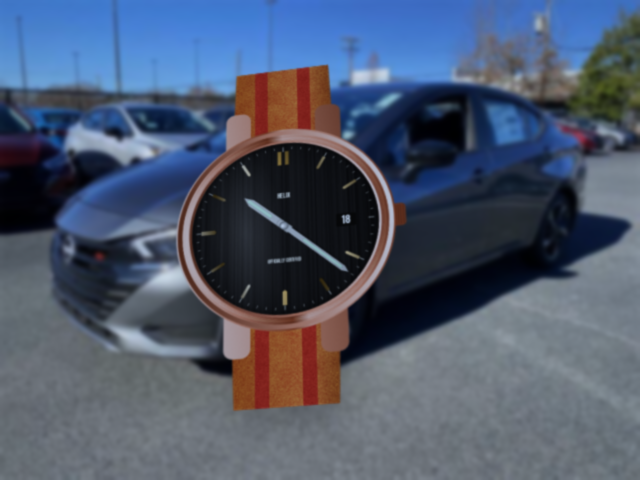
10h22
